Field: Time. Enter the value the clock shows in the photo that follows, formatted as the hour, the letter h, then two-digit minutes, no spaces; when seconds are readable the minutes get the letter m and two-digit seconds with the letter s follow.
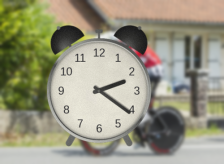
2h21
